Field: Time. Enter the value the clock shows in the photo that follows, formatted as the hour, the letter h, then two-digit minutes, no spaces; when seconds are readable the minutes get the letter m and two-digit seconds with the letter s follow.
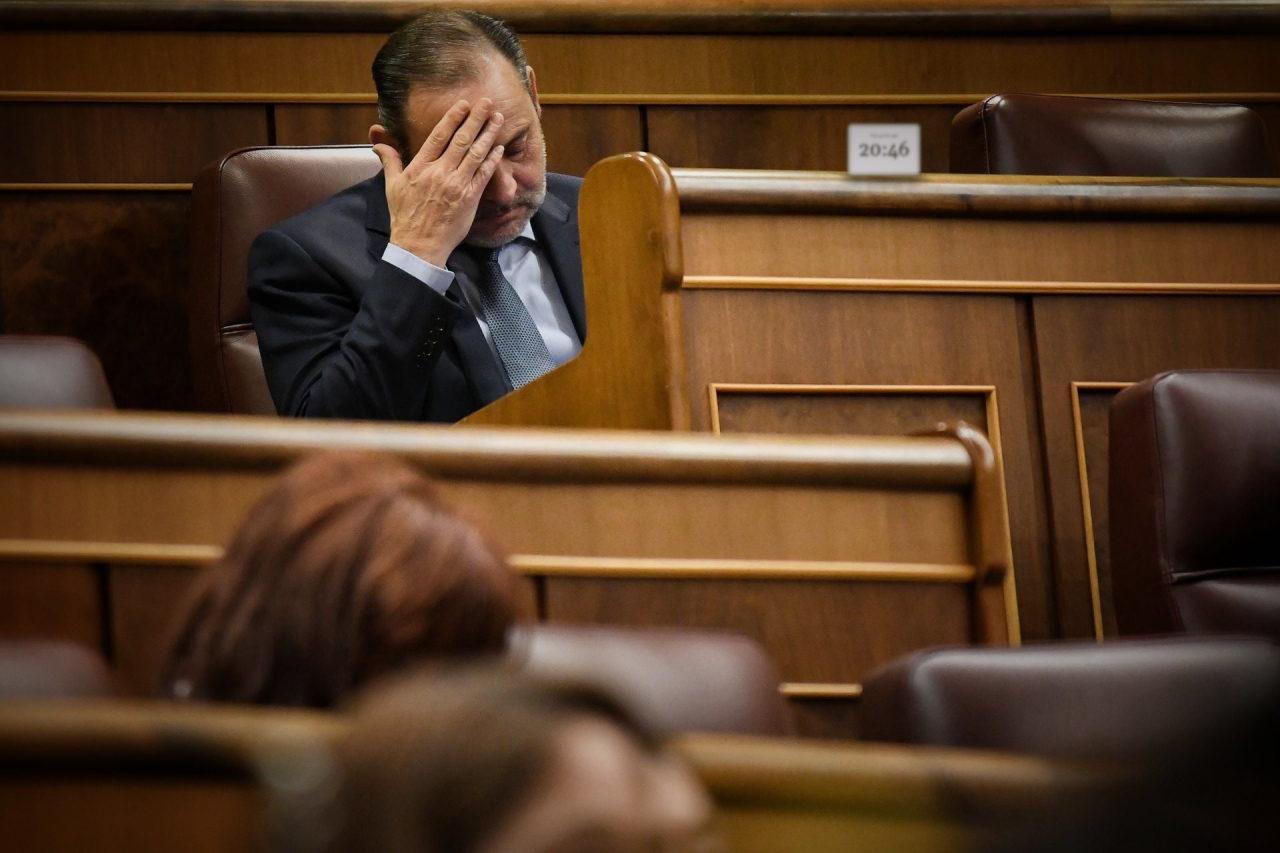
20h46
